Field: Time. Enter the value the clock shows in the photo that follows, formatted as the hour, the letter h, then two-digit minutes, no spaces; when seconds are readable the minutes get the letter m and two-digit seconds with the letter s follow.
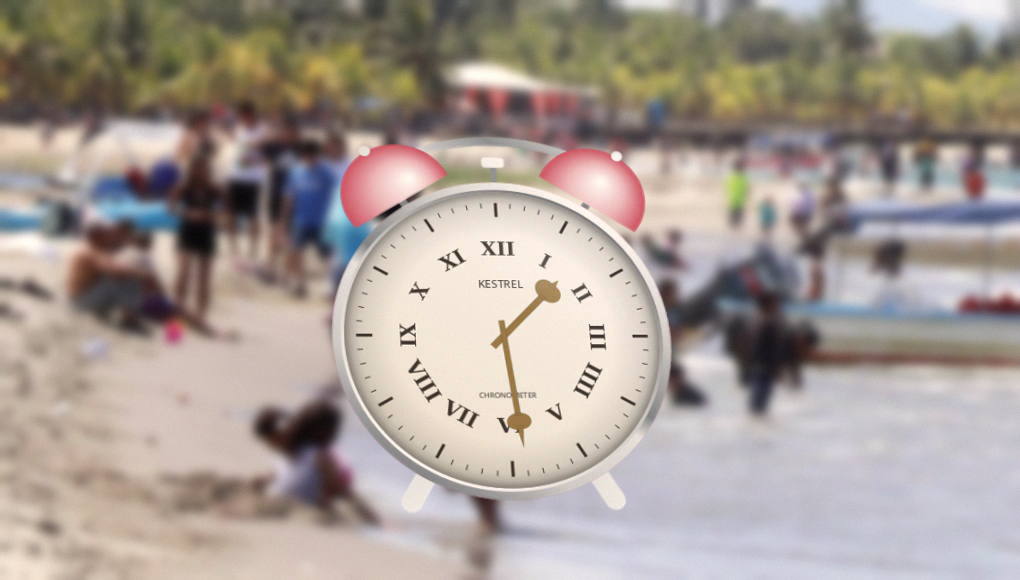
1h29
